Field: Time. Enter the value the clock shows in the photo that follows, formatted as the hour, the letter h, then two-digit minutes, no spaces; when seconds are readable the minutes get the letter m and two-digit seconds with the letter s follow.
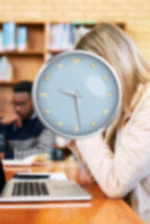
9h29
